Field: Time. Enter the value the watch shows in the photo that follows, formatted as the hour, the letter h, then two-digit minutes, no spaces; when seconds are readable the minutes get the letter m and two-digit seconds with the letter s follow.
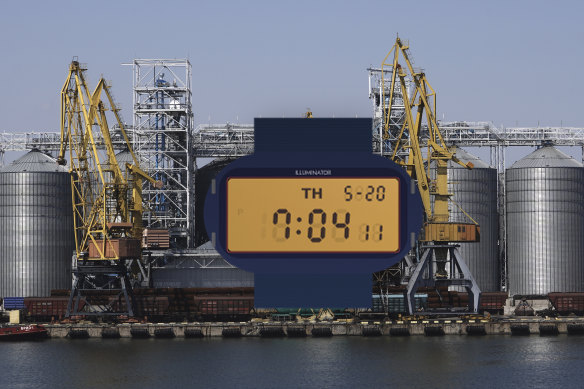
7h04m11s
